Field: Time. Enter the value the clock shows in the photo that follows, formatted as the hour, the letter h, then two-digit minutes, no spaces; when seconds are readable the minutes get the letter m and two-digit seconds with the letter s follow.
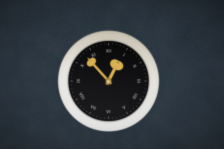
12h53
